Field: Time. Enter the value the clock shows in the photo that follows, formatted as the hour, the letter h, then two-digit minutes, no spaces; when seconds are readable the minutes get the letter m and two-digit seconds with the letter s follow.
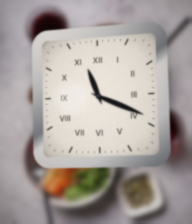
11h19
